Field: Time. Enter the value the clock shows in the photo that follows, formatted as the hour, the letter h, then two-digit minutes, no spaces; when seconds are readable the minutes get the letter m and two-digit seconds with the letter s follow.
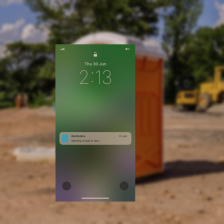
2h13
